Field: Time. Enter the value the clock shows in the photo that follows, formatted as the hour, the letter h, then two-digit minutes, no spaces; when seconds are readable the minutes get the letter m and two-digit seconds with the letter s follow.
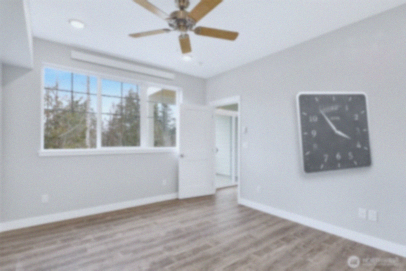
3h54
